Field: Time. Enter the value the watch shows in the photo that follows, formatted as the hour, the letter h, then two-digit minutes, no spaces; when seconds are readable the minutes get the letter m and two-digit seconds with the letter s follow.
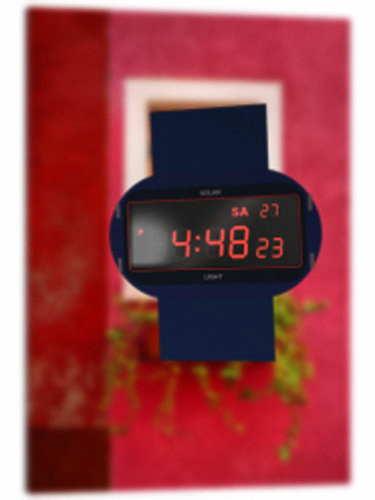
4h48m23s
